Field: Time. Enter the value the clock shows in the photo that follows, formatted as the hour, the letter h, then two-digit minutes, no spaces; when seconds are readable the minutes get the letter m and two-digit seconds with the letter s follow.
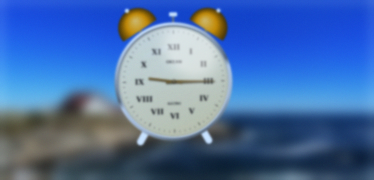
9h15
